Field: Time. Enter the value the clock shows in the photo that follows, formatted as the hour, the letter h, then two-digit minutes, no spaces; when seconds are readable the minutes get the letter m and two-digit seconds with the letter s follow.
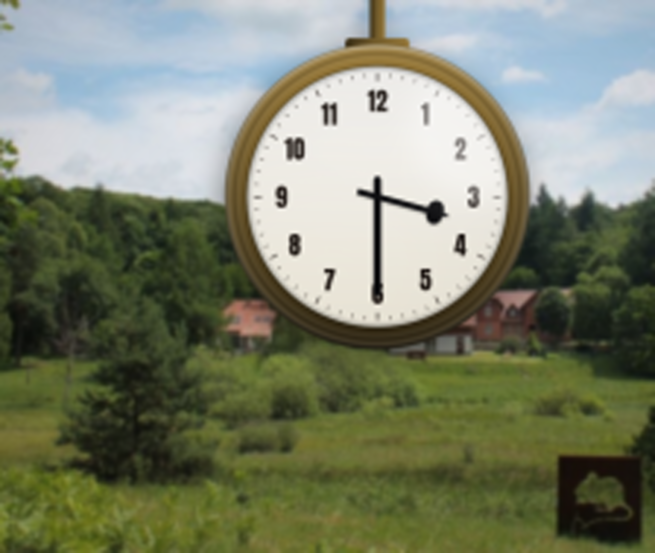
3h30
